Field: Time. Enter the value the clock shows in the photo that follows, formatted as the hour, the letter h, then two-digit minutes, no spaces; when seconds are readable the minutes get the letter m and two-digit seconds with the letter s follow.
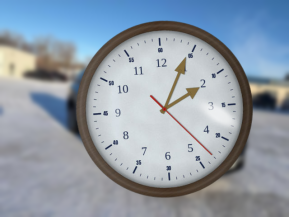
2h04m23s
